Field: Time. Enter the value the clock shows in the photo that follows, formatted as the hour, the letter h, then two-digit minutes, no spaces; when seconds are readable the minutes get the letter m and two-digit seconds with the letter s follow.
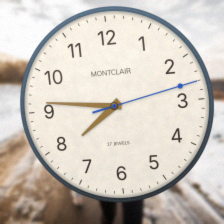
7h46m13s
